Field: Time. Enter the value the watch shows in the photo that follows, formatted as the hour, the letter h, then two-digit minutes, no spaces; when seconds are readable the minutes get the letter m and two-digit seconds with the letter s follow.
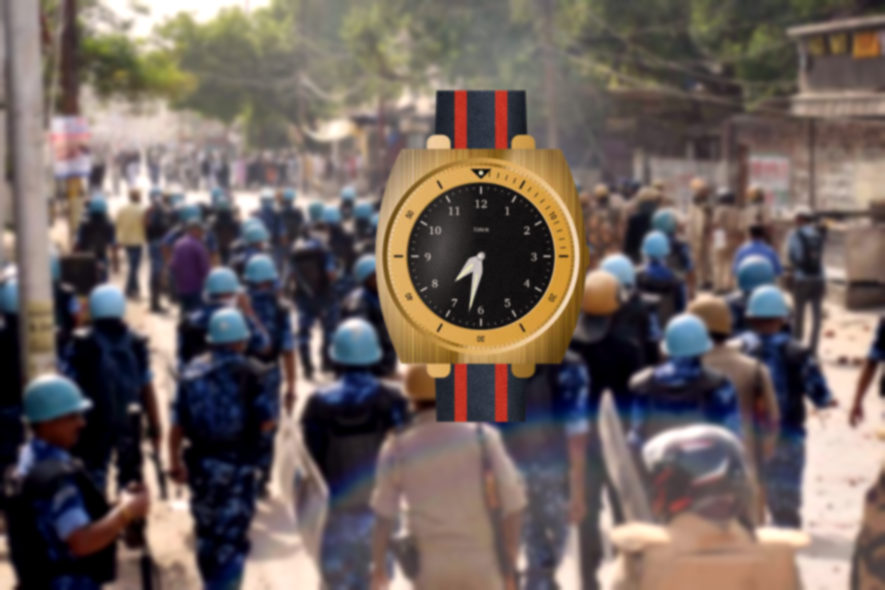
7h32
